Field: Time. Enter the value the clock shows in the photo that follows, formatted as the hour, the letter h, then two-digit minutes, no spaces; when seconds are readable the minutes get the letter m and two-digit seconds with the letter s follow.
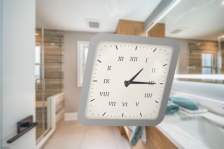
1h15
